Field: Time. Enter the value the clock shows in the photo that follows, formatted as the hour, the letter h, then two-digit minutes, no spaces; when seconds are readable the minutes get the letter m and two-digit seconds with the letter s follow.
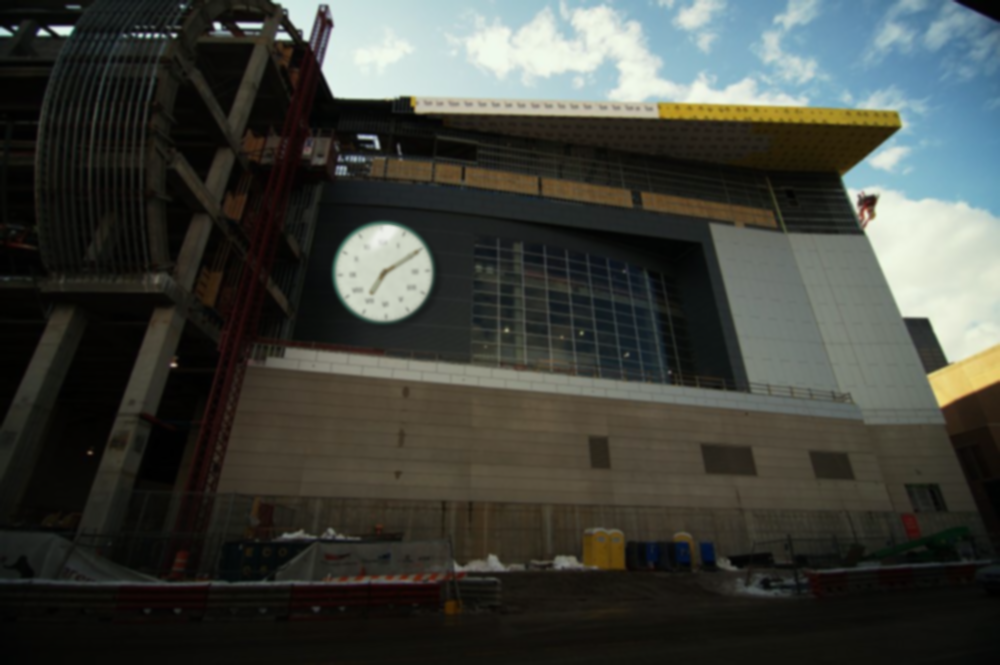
7h10
